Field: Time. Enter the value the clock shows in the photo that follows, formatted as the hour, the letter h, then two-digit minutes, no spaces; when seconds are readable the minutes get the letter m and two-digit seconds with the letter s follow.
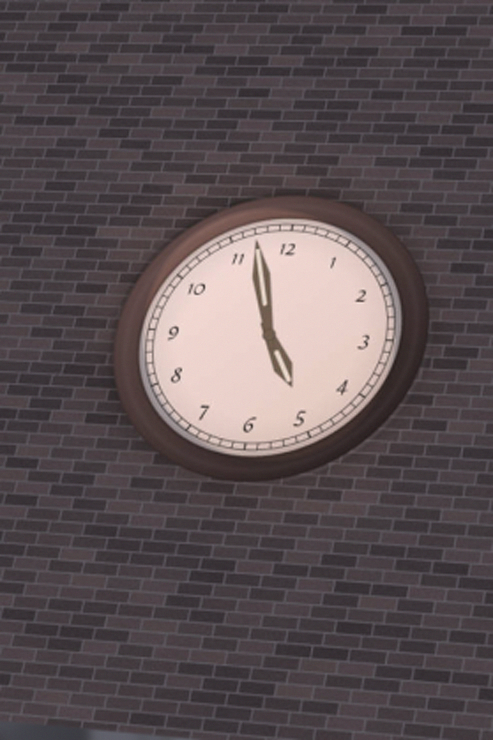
4h57
